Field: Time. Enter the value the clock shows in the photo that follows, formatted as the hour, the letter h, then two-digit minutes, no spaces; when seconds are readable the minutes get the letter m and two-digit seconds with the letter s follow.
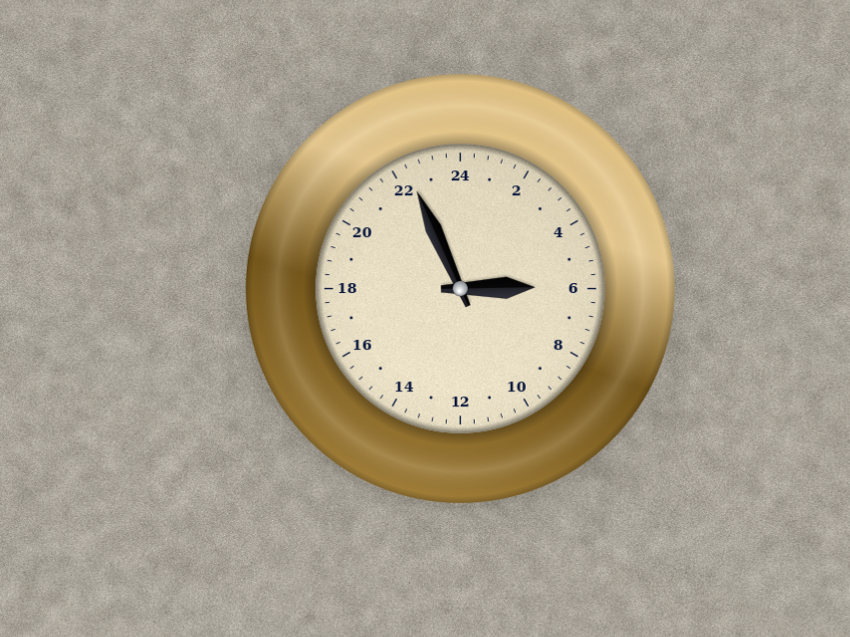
5h56
